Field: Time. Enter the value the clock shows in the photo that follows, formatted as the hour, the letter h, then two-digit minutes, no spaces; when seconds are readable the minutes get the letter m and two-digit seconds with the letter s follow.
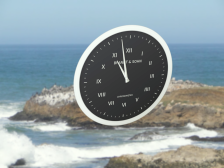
10h58
